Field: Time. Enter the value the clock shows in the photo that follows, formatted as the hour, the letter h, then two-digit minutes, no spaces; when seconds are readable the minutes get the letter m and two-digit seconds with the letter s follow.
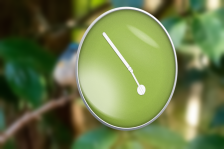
4h53
